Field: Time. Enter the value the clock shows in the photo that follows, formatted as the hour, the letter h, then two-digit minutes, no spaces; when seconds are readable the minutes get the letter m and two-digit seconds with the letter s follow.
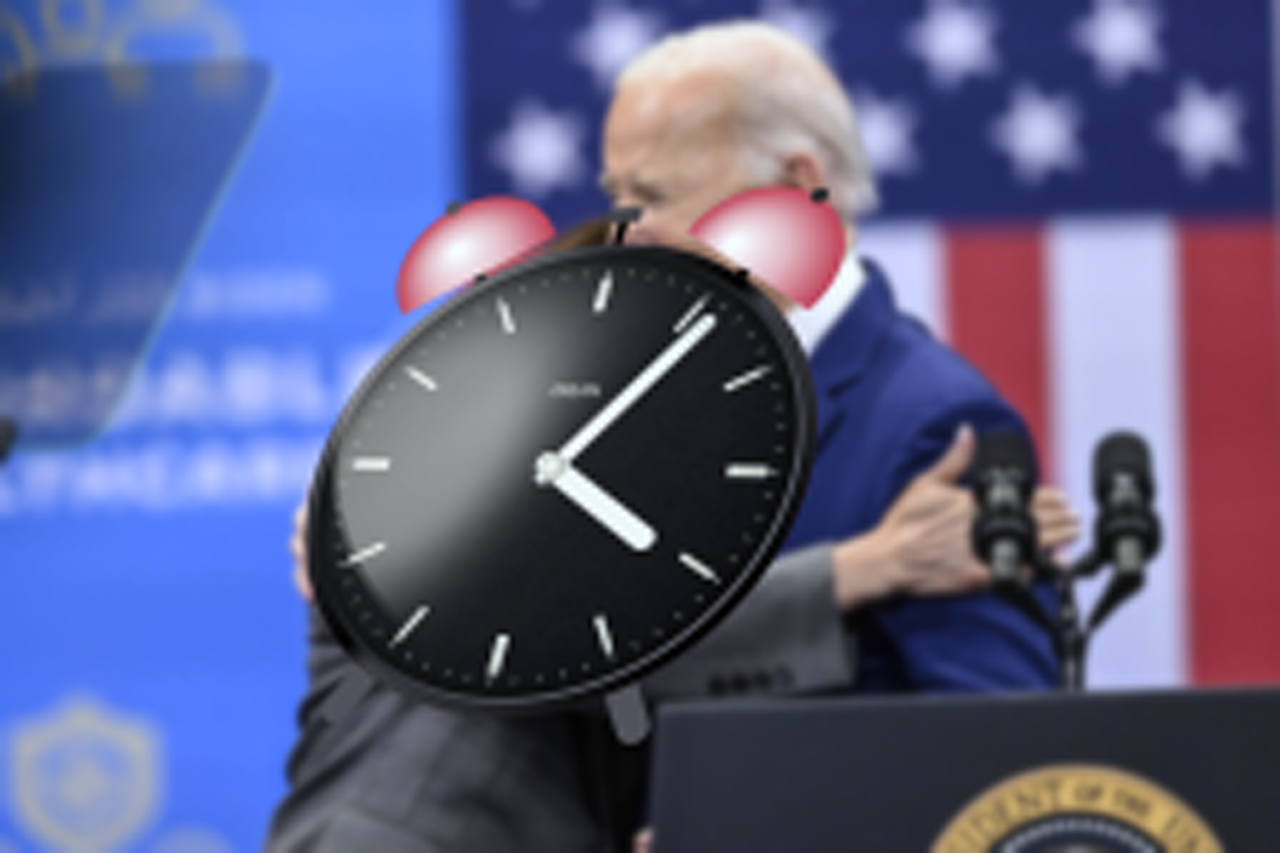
4h06
